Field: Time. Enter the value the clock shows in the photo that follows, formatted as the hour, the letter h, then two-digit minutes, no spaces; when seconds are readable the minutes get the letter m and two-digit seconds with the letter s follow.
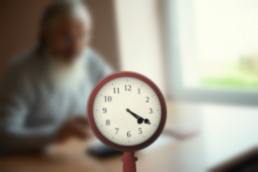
4h20
